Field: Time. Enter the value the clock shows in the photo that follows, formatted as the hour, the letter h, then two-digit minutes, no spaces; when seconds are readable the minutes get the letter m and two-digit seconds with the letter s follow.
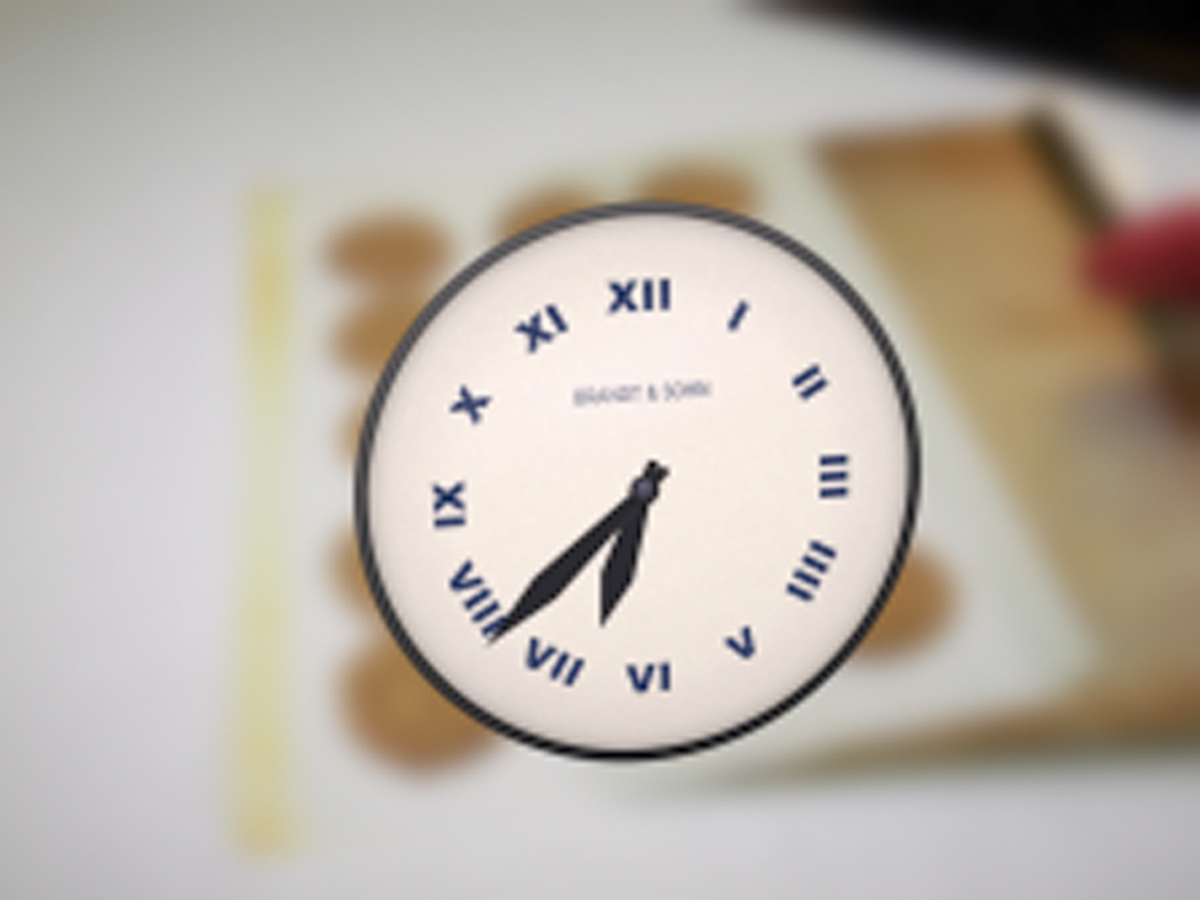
6h38
